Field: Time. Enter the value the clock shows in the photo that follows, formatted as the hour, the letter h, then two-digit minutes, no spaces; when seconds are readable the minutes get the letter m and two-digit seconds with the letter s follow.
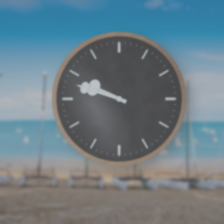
9h48
